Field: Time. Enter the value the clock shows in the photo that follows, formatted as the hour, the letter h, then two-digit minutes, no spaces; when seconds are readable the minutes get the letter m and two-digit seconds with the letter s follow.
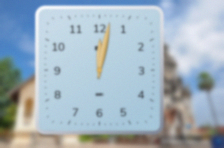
12h02
